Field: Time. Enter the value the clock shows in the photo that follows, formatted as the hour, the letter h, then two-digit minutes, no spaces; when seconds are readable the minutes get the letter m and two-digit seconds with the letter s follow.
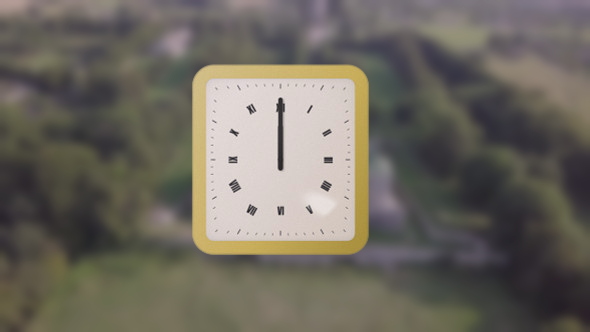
12h00
